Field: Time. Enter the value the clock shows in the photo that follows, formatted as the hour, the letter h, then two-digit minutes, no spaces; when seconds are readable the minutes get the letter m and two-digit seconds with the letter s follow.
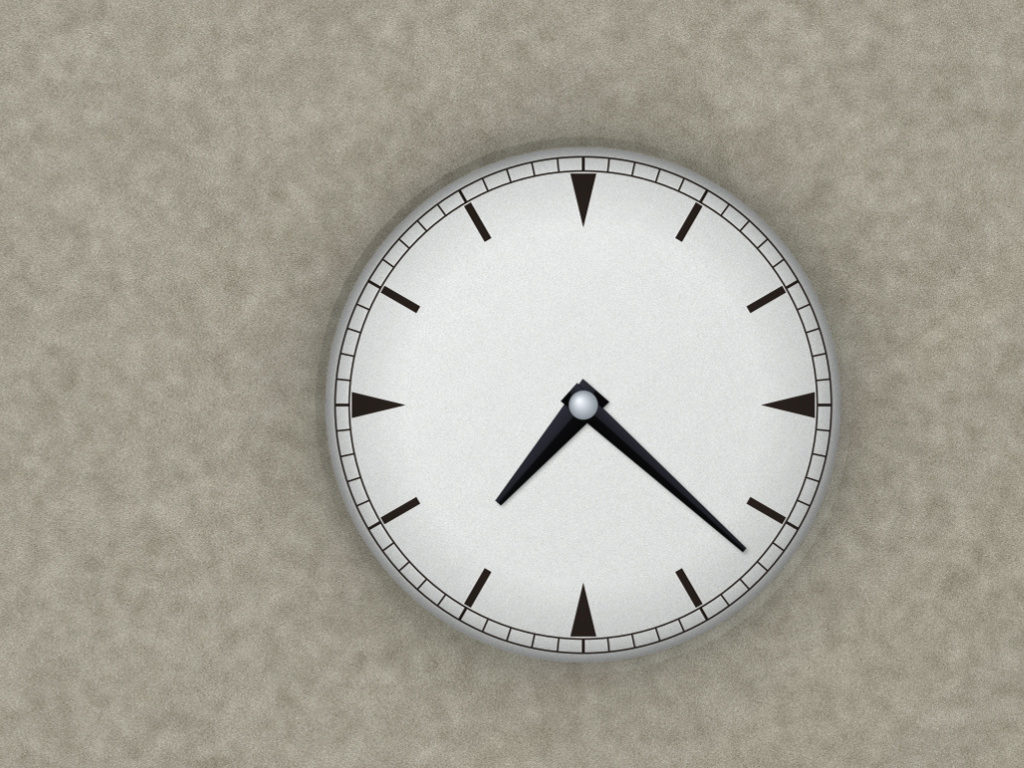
7h22
